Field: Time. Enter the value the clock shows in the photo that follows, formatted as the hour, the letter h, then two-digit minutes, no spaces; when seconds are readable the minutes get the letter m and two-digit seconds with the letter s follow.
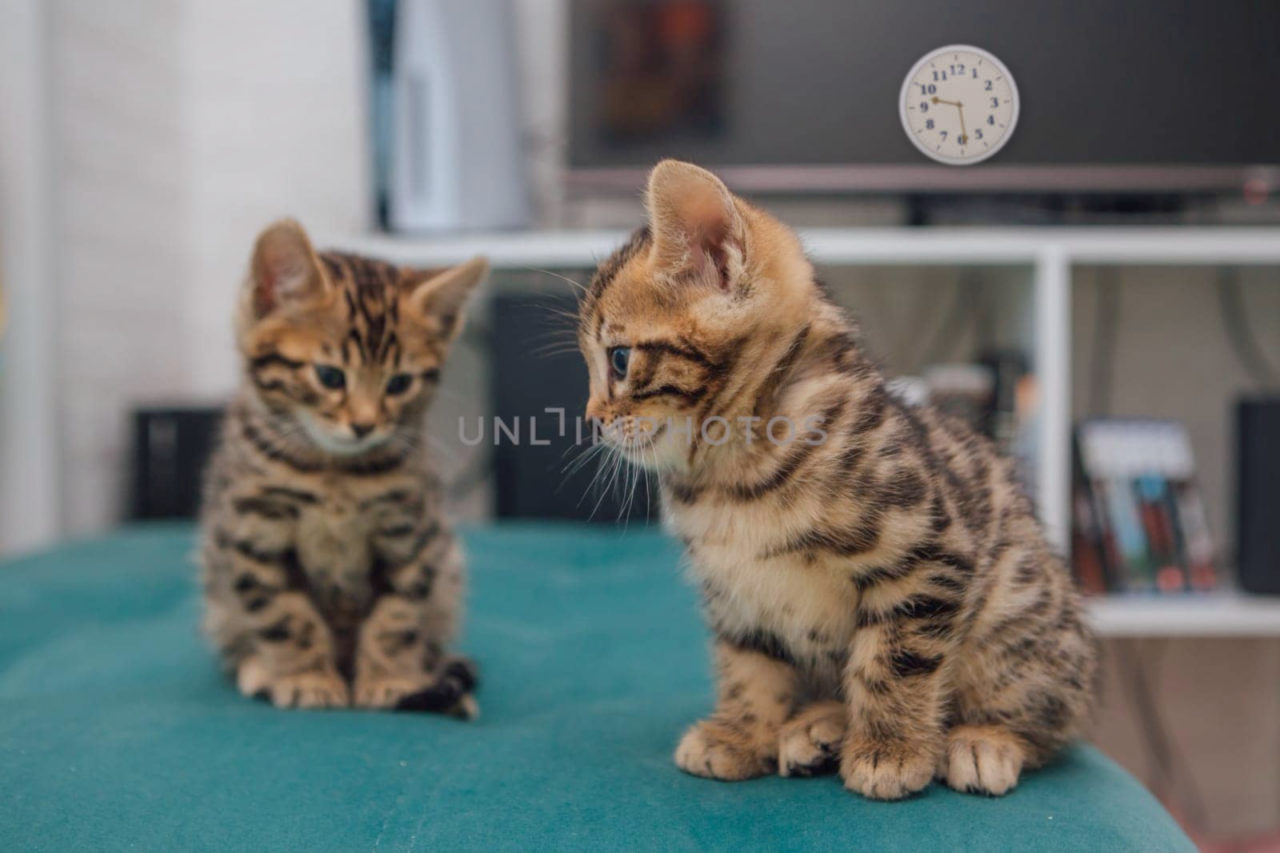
9h29
